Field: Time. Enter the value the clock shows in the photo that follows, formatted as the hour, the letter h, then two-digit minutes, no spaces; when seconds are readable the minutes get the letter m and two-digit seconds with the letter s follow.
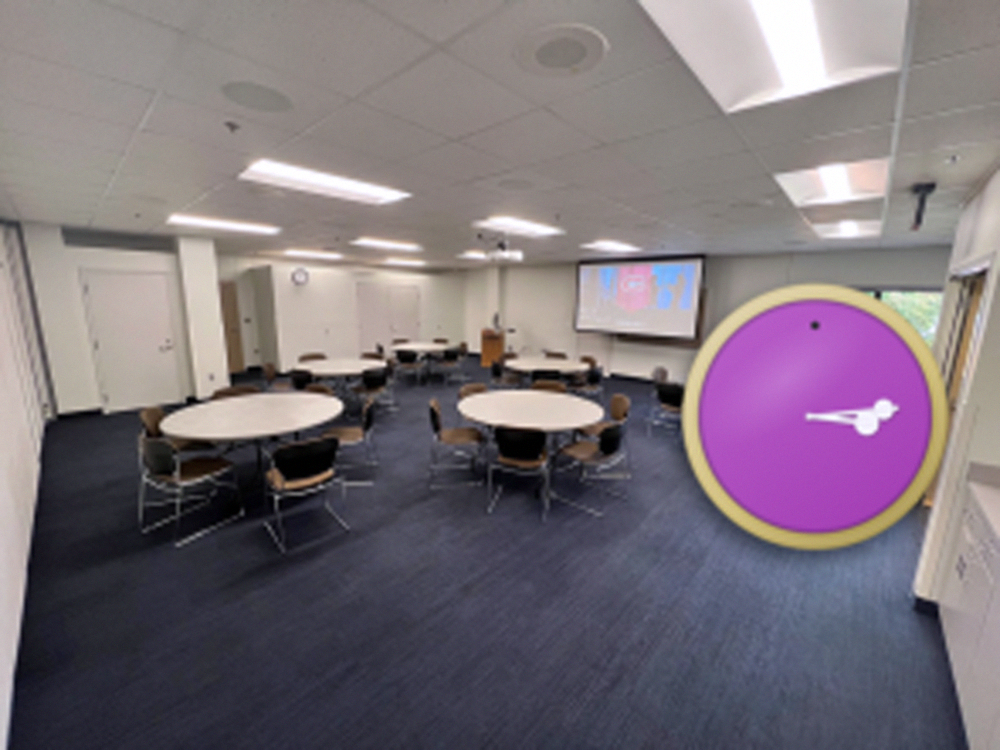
3h14
